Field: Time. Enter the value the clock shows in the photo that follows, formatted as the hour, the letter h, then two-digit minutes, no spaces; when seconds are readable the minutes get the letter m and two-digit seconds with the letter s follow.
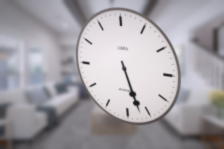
5h27
